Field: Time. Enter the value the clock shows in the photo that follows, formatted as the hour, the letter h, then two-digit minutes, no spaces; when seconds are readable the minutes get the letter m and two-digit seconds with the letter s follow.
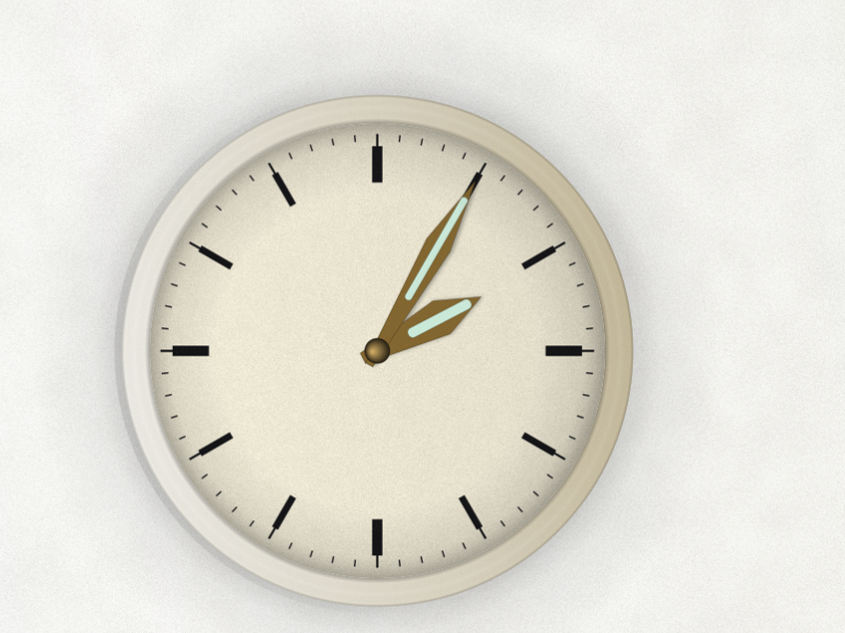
2h05
